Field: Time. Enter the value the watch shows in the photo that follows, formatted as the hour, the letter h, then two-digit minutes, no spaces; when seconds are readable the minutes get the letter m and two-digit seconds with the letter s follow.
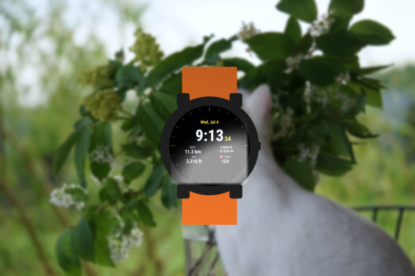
9h13
